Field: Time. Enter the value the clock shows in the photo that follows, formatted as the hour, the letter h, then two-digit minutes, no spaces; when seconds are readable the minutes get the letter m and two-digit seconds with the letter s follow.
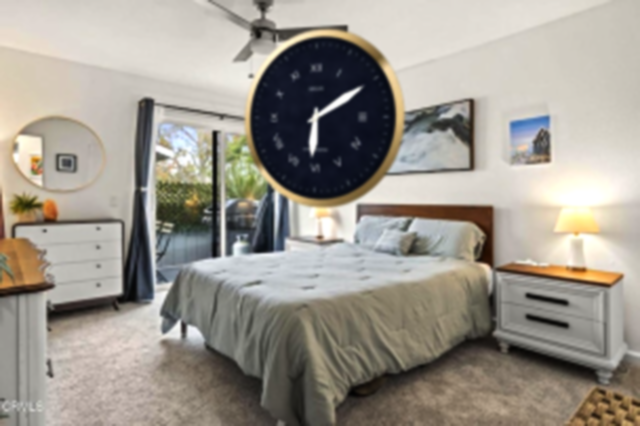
6h10
